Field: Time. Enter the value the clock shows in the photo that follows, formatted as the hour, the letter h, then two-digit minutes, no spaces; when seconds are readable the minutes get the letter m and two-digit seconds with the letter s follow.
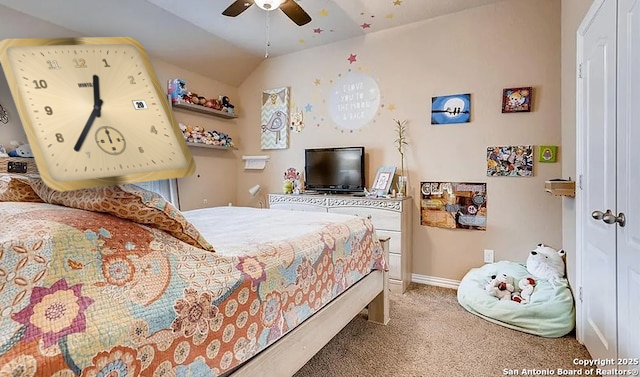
12h37
